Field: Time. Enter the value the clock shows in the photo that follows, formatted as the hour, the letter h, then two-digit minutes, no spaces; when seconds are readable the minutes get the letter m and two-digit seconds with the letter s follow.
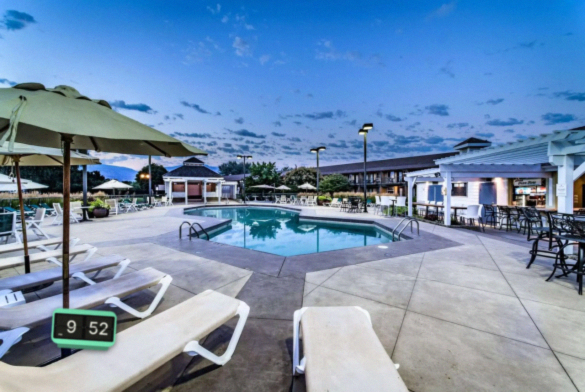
9h52
